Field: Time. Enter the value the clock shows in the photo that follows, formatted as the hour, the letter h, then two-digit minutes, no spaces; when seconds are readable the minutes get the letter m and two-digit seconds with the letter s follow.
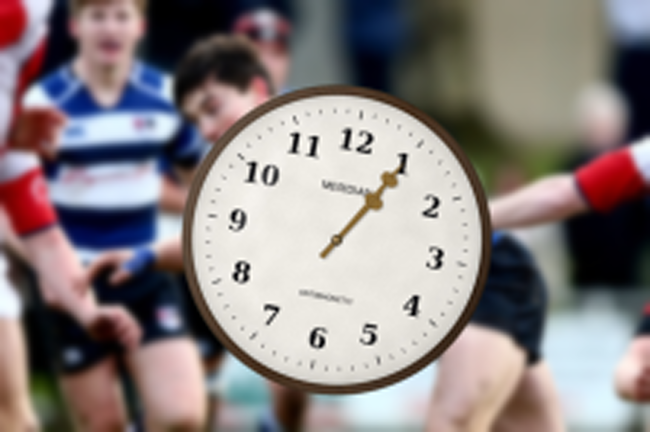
1h05
